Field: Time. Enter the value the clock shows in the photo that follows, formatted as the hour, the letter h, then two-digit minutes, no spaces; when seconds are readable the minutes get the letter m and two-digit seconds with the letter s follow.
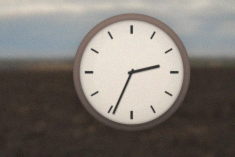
2h34
